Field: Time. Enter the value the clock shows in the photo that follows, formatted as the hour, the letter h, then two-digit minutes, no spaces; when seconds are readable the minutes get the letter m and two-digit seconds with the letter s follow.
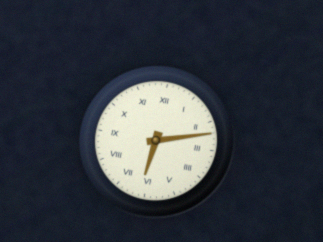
6h12
